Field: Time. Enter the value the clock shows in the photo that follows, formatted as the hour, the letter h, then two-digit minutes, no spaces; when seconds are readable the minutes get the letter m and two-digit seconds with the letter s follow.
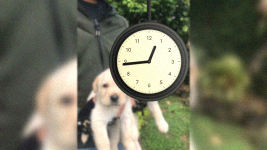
12h44
